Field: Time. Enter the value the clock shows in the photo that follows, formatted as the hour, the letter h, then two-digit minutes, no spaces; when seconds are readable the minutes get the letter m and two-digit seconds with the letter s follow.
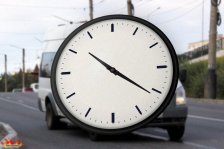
10h21
